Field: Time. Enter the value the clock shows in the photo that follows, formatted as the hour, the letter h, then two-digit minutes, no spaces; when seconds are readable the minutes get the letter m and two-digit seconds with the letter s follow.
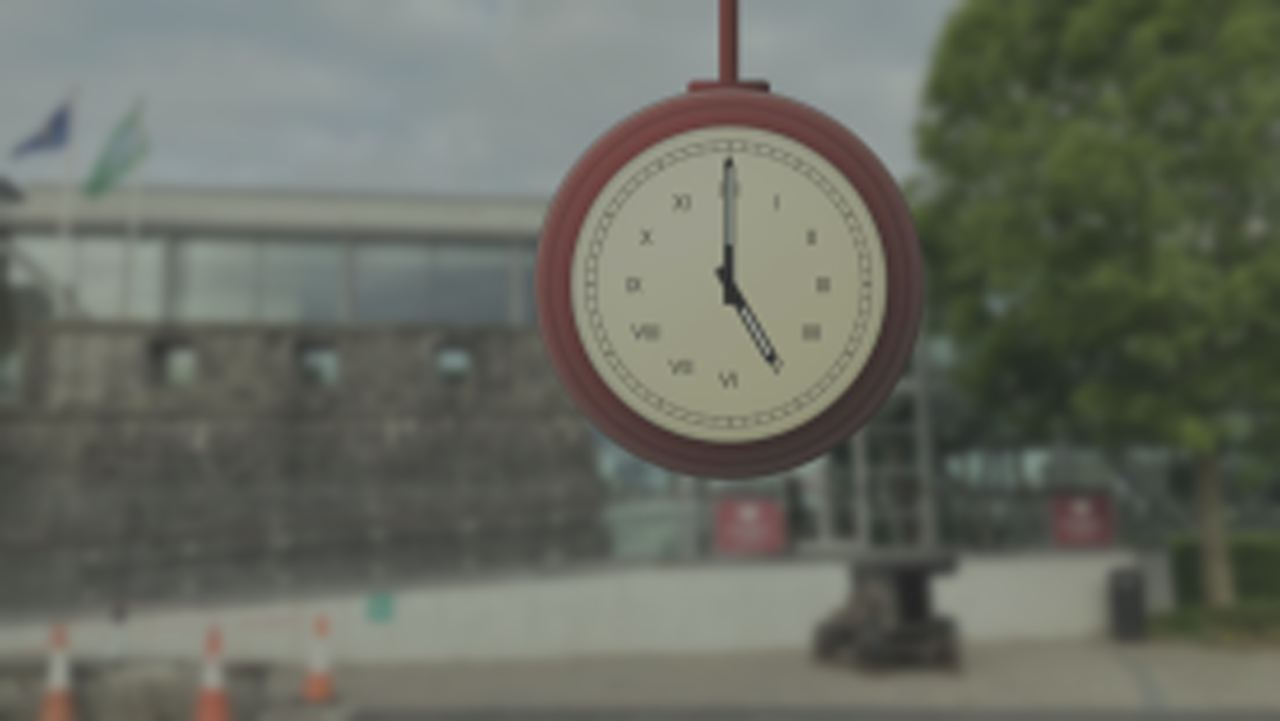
5h00
